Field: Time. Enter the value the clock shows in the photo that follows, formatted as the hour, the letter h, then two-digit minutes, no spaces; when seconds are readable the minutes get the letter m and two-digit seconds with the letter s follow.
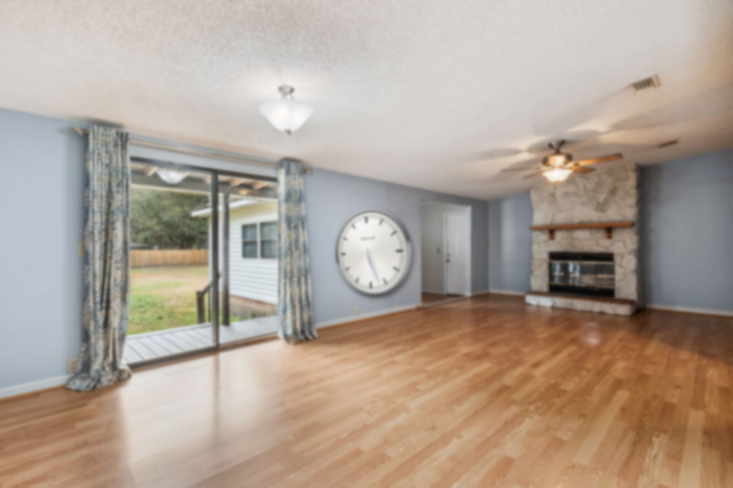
5h27
